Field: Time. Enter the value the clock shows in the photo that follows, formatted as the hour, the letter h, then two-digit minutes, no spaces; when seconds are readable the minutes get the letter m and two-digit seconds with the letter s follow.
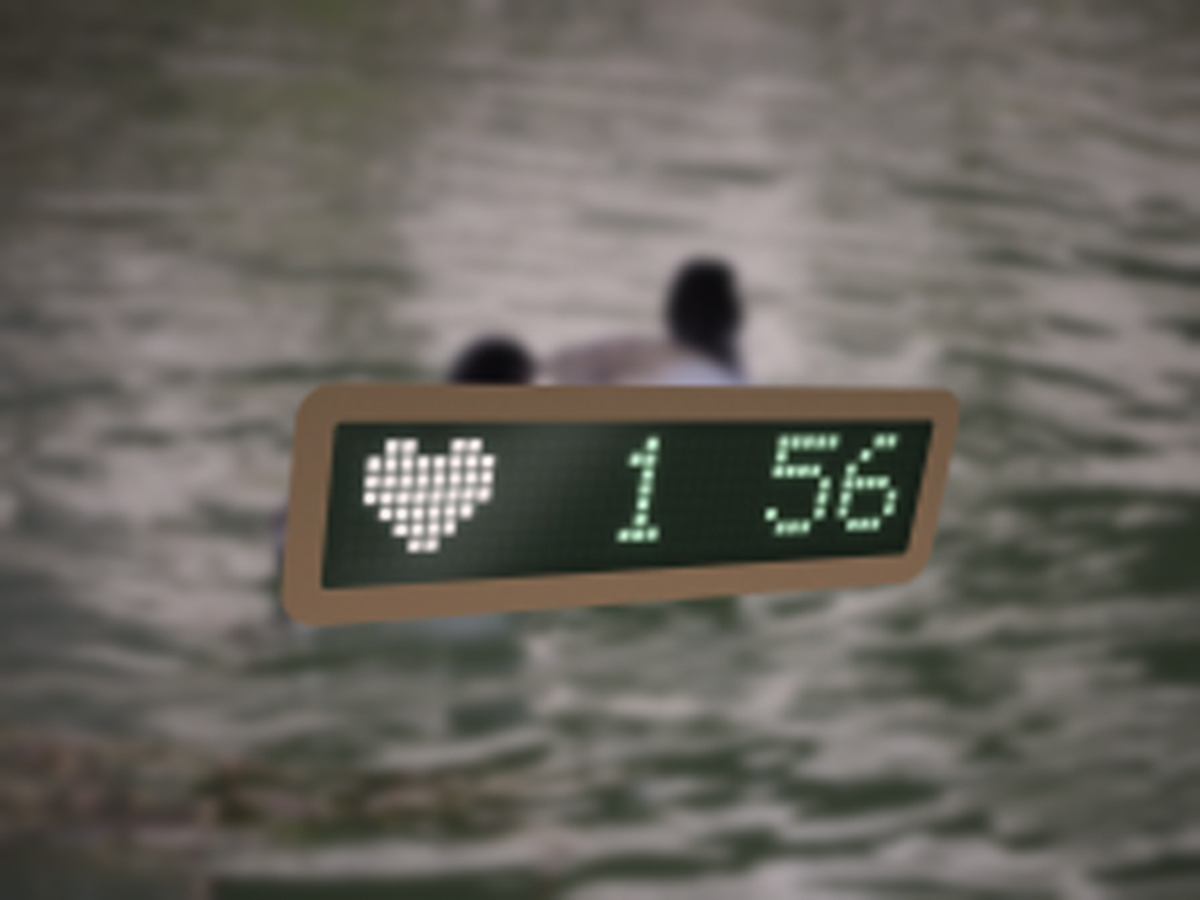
1h56
